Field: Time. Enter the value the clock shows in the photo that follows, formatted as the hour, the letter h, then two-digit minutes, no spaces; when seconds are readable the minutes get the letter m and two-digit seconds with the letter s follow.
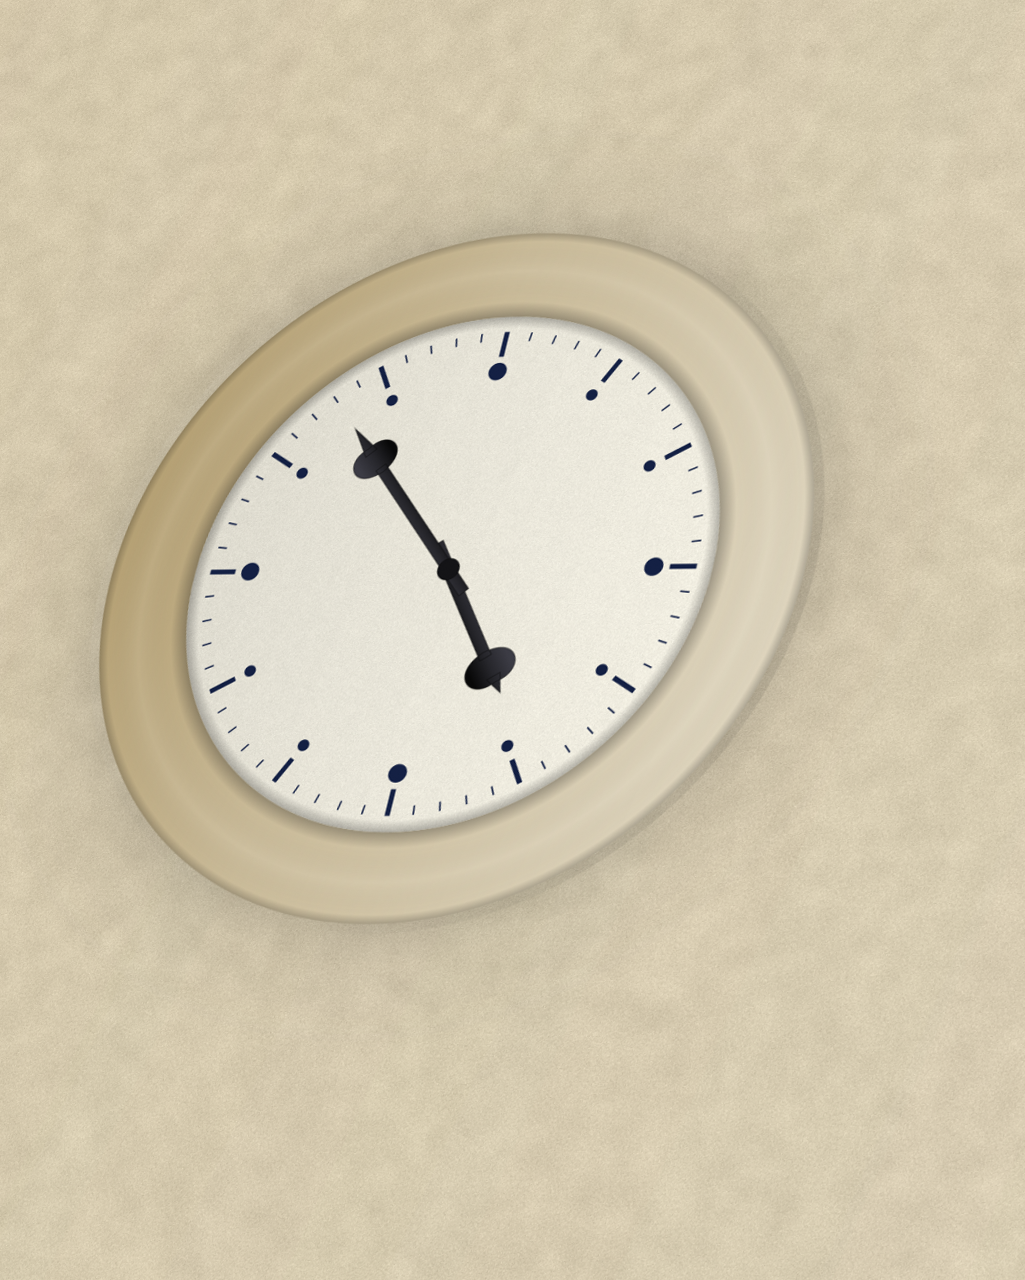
4h53
